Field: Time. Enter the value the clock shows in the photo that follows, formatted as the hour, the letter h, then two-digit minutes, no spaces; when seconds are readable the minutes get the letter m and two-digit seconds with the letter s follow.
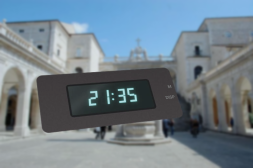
21h35
